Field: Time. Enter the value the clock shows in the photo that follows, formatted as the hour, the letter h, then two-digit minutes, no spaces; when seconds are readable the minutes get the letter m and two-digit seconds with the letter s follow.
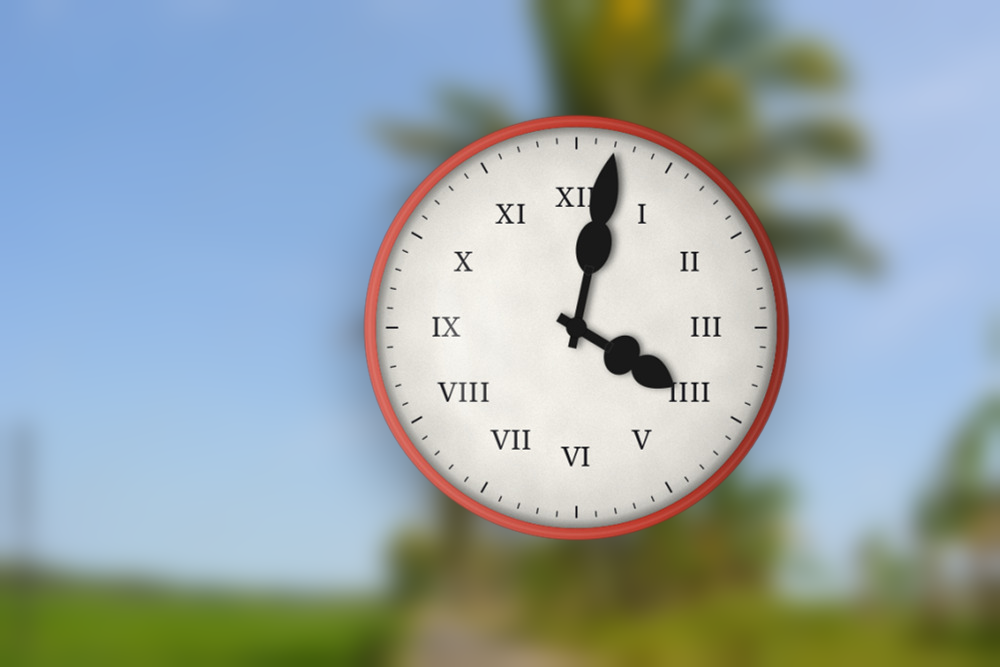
4h02
